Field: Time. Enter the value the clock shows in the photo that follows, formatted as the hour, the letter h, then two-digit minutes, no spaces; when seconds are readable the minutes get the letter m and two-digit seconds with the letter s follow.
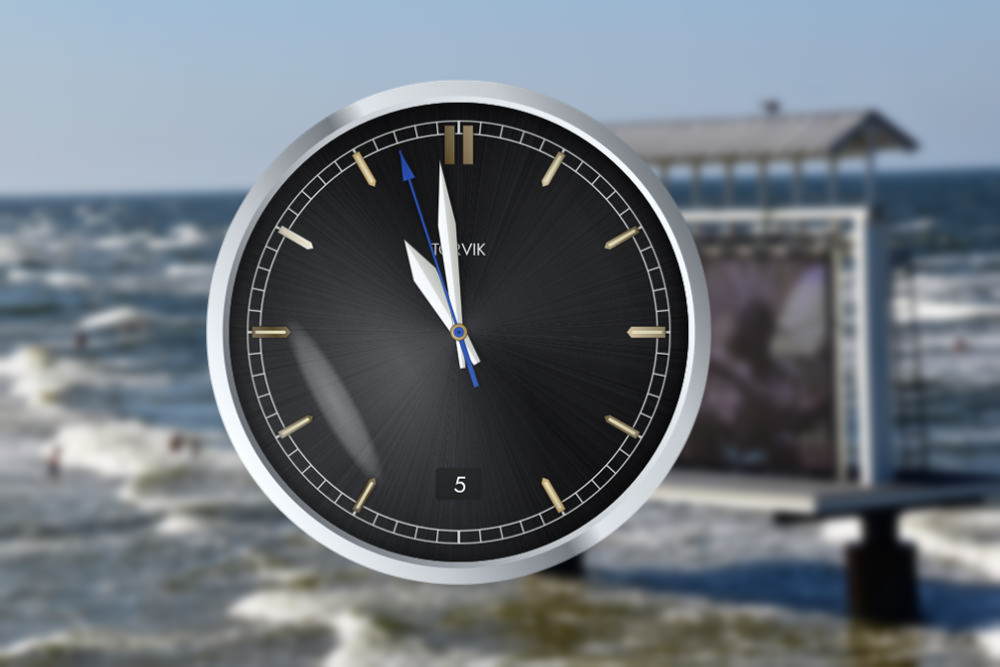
10h58m57s
